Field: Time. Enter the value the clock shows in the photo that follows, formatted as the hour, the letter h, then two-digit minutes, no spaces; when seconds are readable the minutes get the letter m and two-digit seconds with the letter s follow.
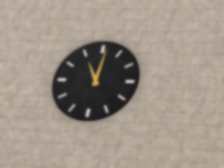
11h01
